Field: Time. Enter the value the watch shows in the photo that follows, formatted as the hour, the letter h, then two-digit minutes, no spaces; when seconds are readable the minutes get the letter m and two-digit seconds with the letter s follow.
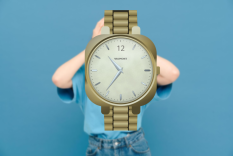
10h36
